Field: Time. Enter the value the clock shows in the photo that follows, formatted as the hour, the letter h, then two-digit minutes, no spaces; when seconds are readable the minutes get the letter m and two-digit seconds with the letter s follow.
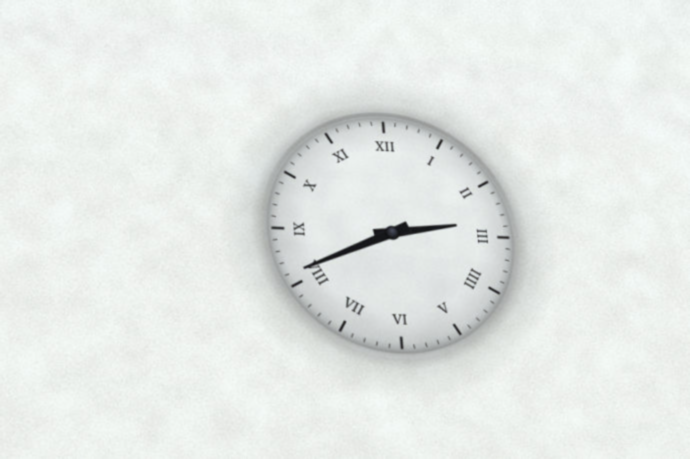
2h41
